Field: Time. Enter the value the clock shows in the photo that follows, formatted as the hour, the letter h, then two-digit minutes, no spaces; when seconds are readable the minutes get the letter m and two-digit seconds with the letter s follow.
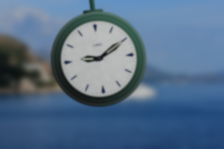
9h10
